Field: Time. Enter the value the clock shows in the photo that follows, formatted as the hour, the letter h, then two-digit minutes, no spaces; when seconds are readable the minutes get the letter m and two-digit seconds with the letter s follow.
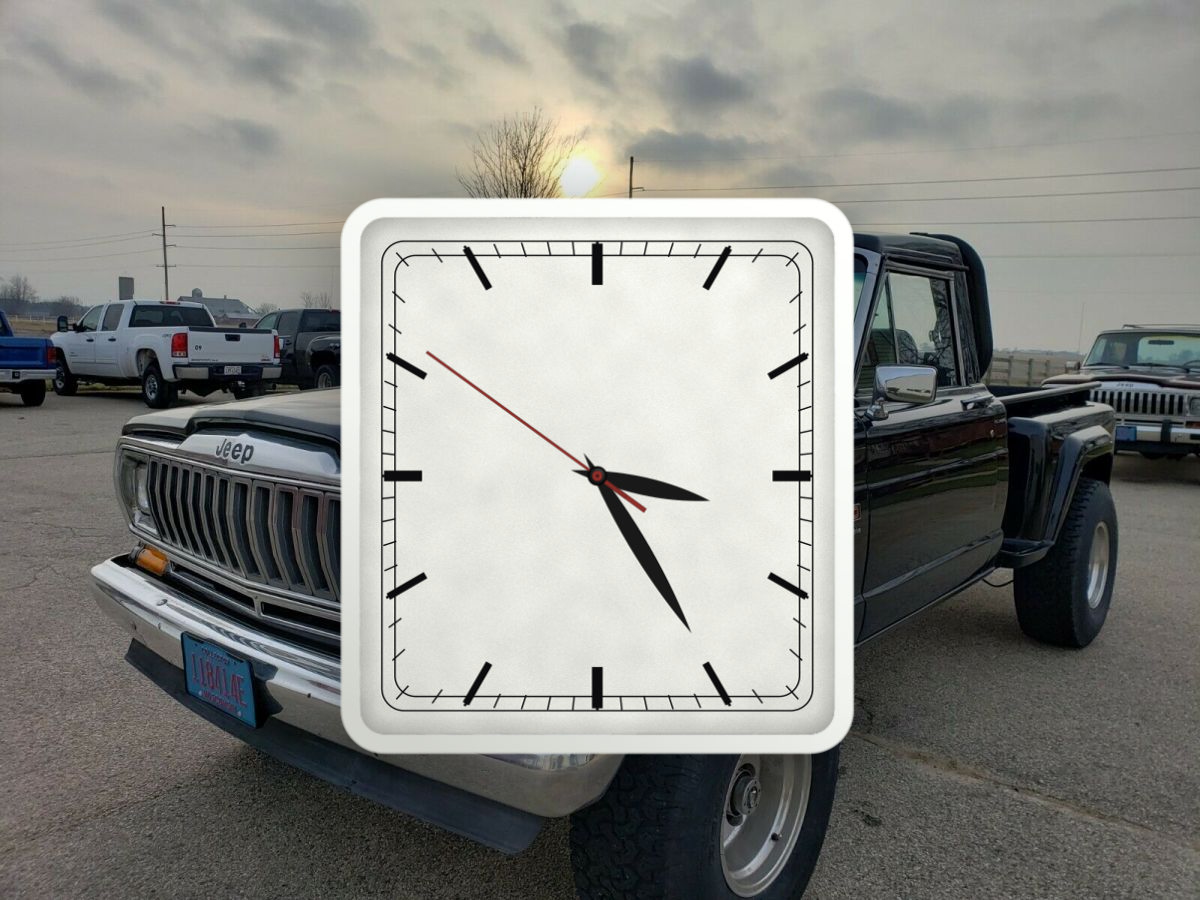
3h24m51s
